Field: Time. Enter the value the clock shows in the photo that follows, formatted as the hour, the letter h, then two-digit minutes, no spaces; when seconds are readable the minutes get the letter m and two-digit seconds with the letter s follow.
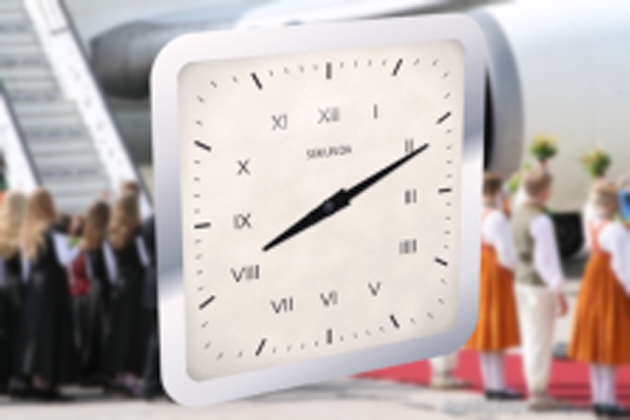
8h11
